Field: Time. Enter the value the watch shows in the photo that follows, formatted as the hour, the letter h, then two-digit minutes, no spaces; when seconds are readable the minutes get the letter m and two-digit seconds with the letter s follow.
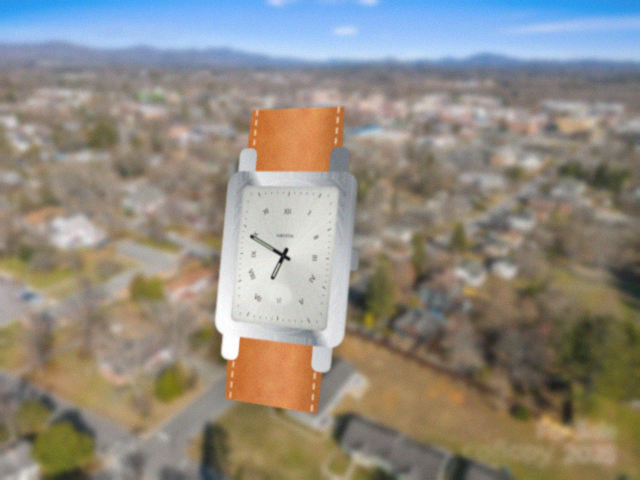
6h49
